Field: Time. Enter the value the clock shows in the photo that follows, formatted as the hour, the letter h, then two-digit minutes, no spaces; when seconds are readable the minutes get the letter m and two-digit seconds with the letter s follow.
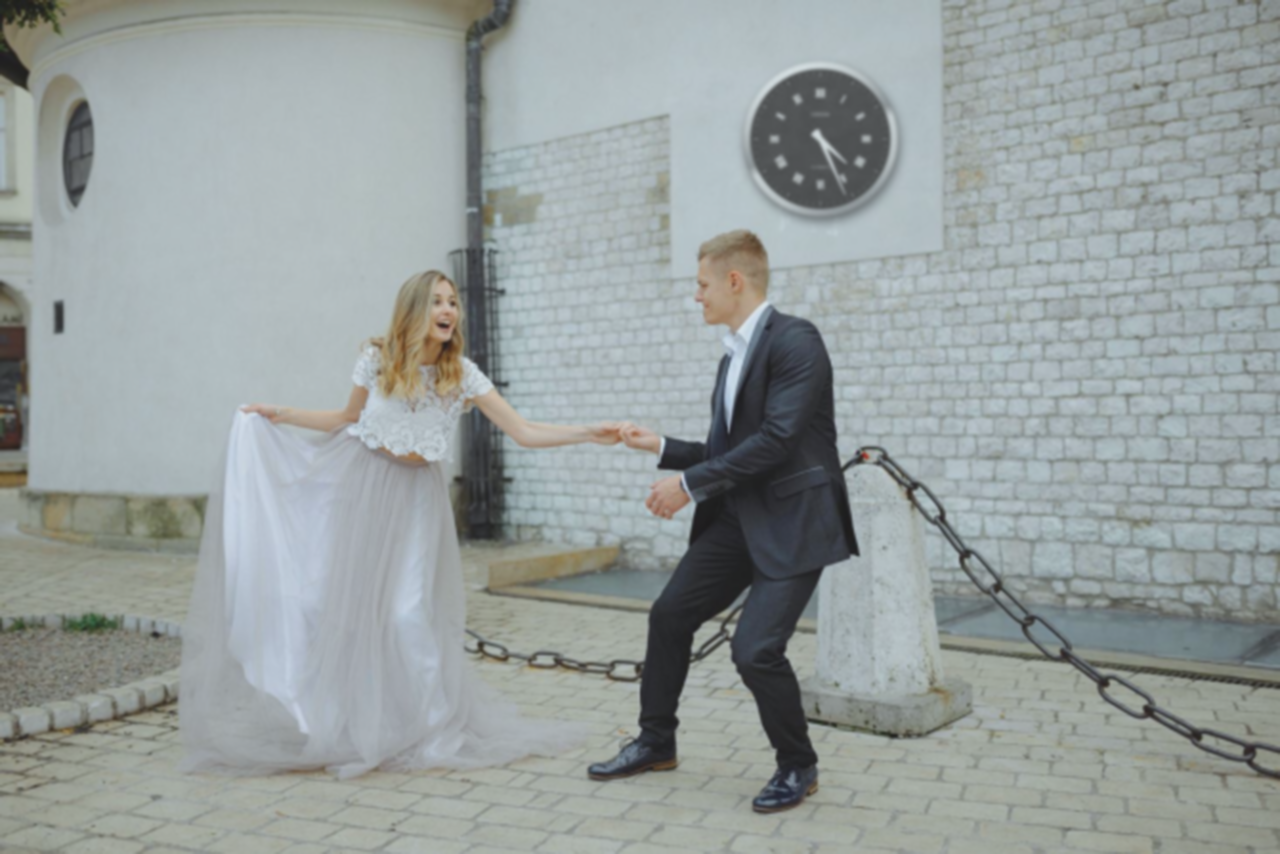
4h26
